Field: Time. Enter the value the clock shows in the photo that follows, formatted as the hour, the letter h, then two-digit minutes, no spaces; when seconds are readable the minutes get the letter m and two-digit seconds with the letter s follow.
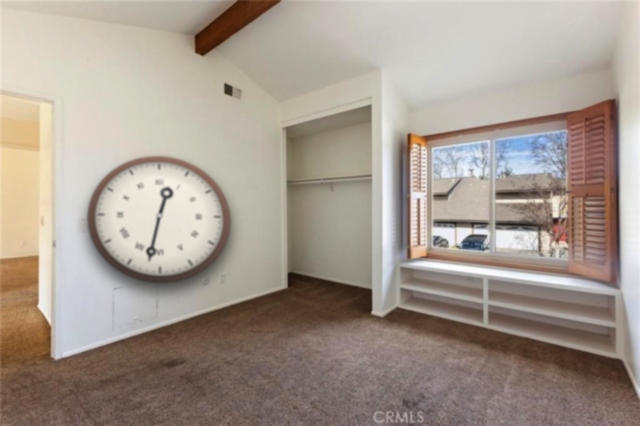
12h32
